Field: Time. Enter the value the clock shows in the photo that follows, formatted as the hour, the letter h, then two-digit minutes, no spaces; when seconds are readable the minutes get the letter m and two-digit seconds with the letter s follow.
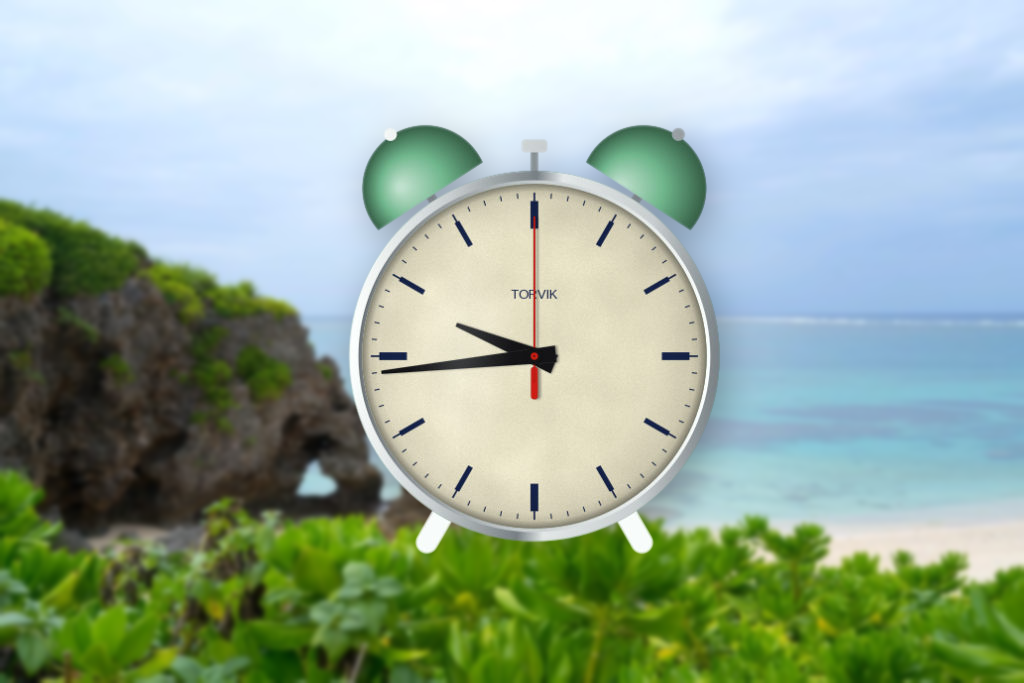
9h44m00s
